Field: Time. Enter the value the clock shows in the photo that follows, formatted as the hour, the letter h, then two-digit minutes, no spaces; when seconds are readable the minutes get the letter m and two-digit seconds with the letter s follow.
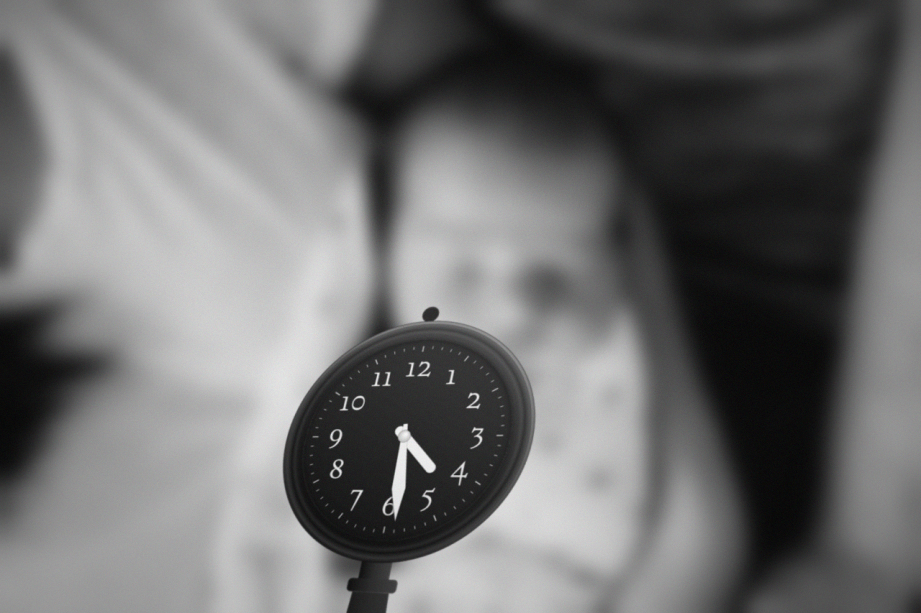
4h29
